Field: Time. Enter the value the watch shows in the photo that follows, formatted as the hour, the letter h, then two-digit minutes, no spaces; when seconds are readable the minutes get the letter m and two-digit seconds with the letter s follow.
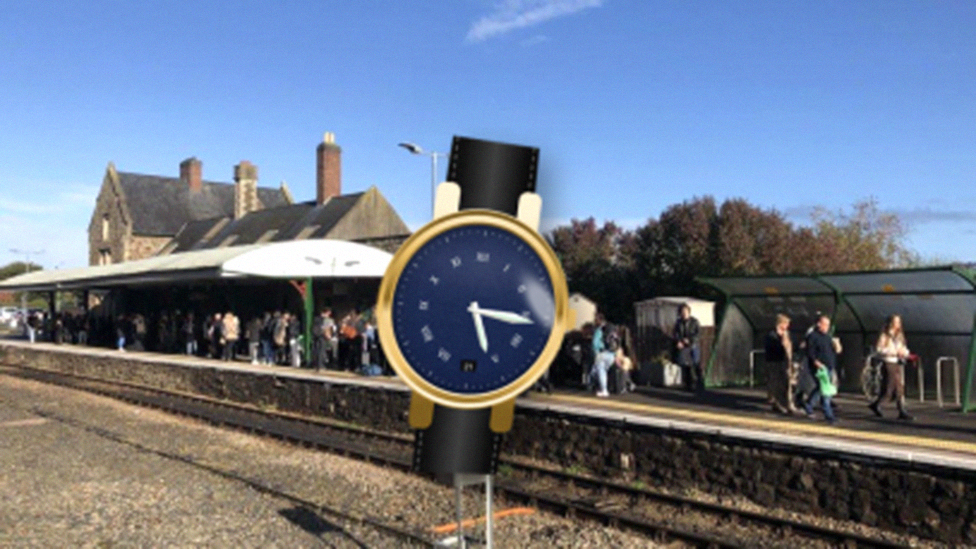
5h16
